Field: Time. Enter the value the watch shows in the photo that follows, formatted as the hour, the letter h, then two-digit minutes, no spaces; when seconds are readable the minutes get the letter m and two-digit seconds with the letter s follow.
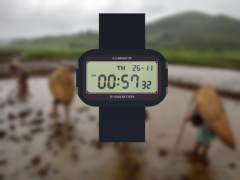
0h57m32s
